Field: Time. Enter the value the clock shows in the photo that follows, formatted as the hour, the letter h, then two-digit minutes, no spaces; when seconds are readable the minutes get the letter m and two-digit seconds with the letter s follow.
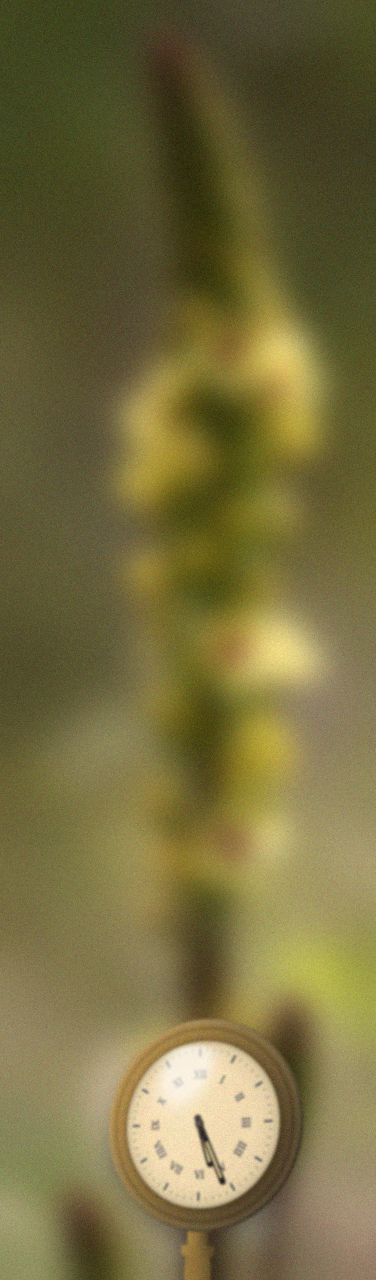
5h26
